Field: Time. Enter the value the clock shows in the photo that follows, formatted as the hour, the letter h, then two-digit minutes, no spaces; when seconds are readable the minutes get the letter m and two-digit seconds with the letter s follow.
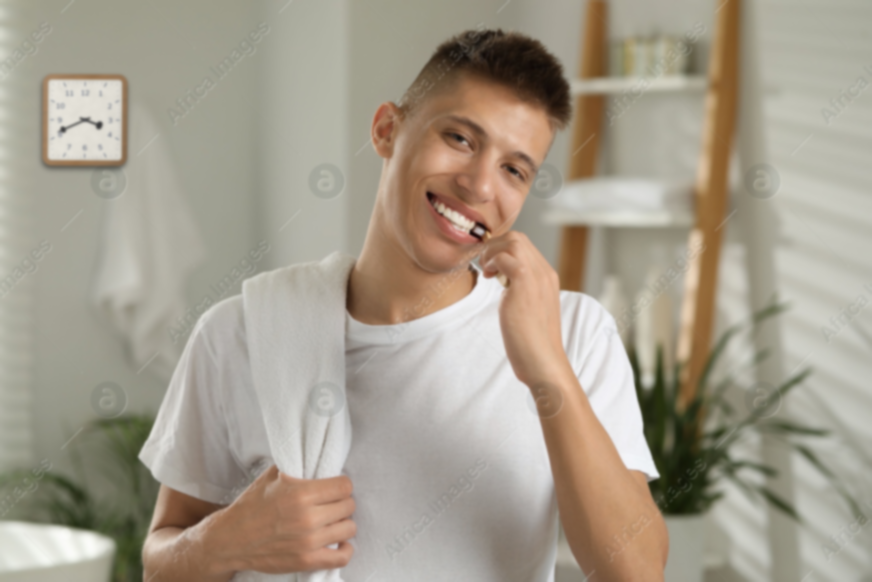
3h41
